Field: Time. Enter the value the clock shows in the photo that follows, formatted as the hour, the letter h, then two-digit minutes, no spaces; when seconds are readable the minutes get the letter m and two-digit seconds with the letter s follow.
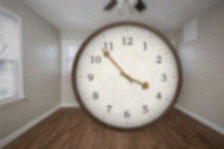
3h53
